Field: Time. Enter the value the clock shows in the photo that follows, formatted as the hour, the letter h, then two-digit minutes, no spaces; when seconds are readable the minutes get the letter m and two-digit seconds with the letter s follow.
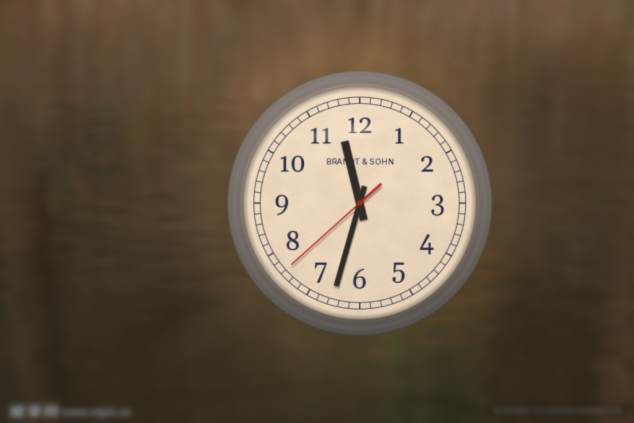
11h32m38s
